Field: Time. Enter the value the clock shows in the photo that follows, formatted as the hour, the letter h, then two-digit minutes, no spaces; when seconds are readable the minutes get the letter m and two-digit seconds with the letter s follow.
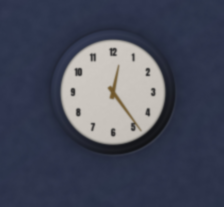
12h24
